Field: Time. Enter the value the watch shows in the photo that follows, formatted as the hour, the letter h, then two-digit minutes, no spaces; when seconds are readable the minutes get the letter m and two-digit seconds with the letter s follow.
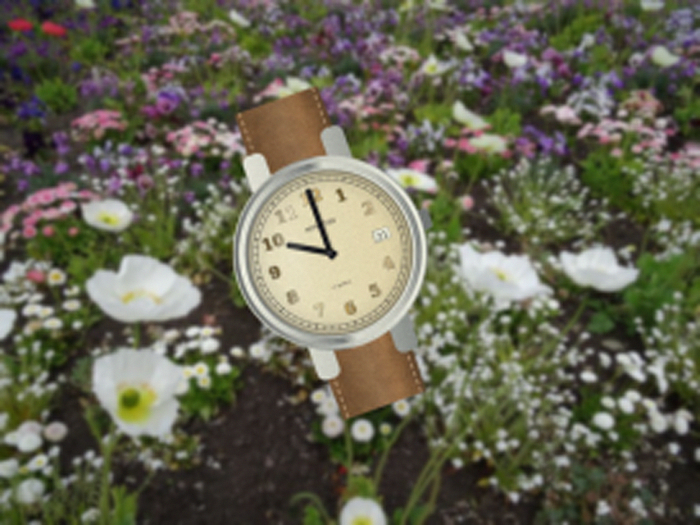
10h00
